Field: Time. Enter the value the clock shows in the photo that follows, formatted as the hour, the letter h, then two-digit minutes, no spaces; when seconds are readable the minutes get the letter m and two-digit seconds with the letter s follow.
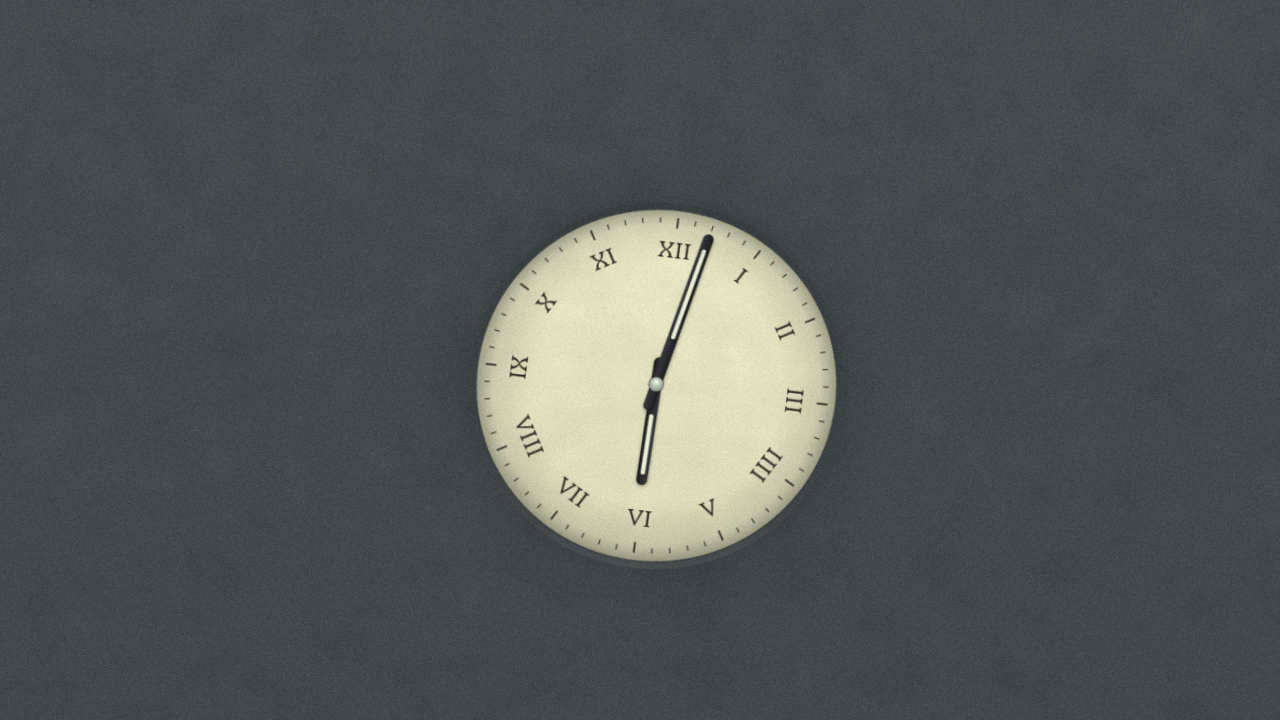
6h02
